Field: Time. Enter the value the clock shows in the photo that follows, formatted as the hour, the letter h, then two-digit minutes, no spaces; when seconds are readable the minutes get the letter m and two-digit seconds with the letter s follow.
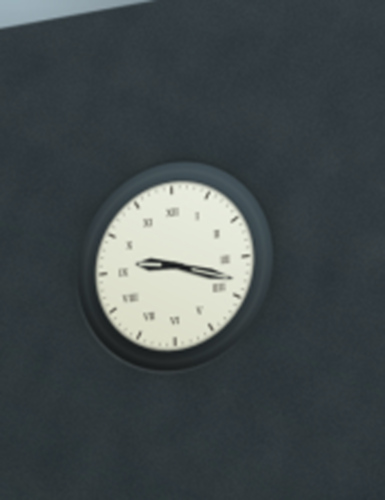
9h18
